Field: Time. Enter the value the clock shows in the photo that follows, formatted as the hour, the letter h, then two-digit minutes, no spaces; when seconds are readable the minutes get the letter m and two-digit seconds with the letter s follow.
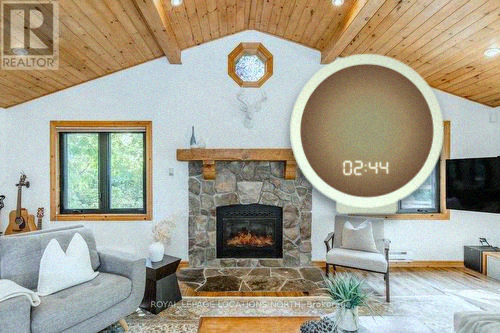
2h44
